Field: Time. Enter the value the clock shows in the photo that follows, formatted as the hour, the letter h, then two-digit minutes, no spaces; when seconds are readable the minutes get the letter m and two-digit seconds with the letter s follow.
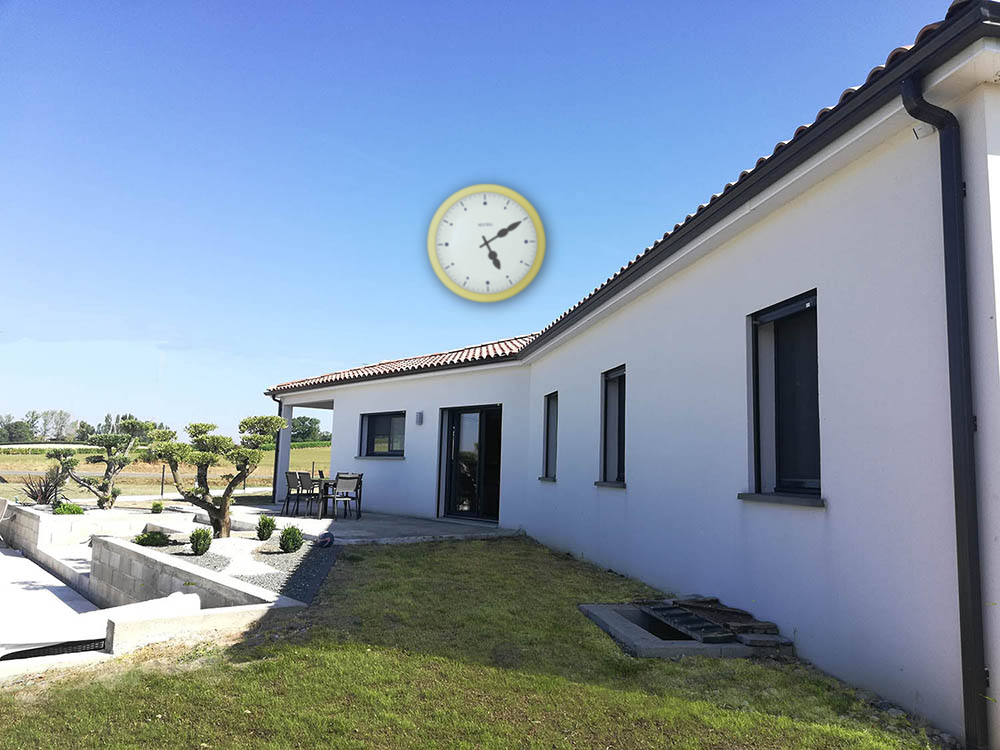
5h10
